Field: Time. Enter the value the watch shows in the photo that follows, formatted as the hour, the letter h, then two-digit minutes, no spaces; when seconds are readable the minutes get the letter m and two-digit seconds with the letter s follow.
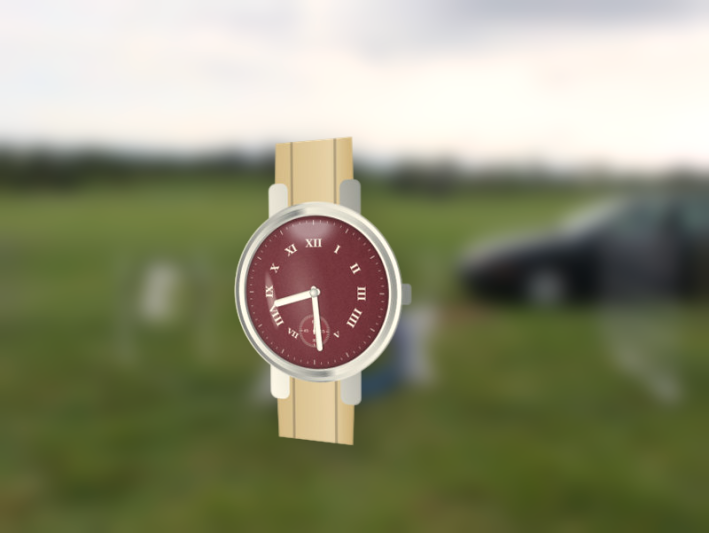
8h29
